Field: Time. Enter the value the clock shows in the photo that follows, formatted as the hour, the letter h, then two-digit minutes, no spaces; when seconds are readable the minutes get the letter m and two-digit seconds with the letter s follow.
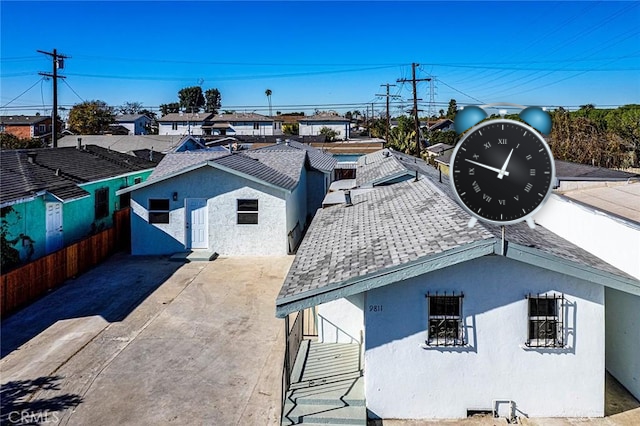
12h48
